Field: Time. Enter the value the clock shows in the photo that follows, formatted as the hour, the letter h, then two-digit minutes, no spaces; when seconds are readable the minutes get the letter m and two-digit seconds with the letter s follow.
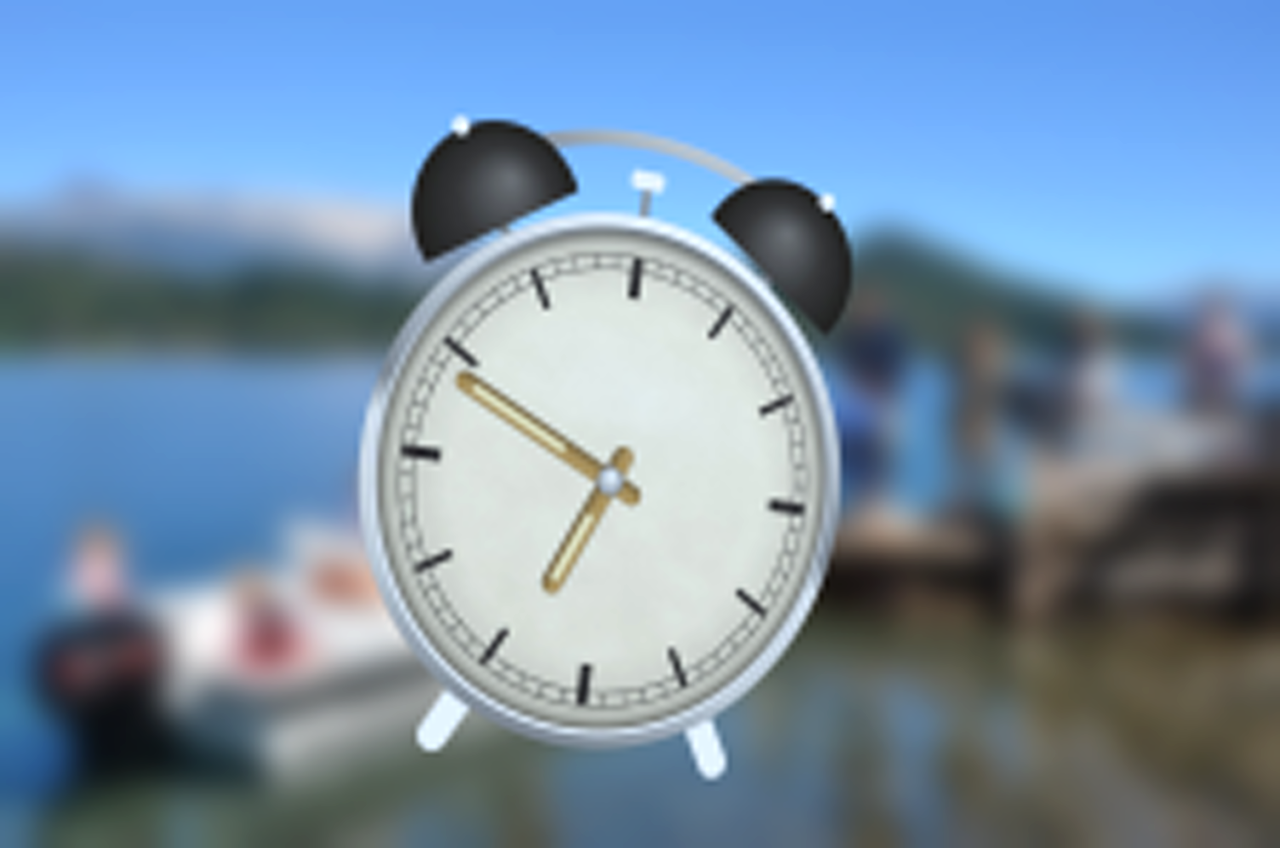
6h49
